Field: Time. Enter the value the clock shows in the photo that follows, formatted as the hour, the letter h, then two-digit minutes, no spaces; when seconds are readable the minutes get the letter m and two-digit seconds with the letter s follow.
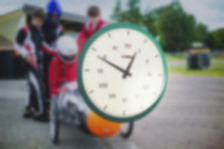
12h49
